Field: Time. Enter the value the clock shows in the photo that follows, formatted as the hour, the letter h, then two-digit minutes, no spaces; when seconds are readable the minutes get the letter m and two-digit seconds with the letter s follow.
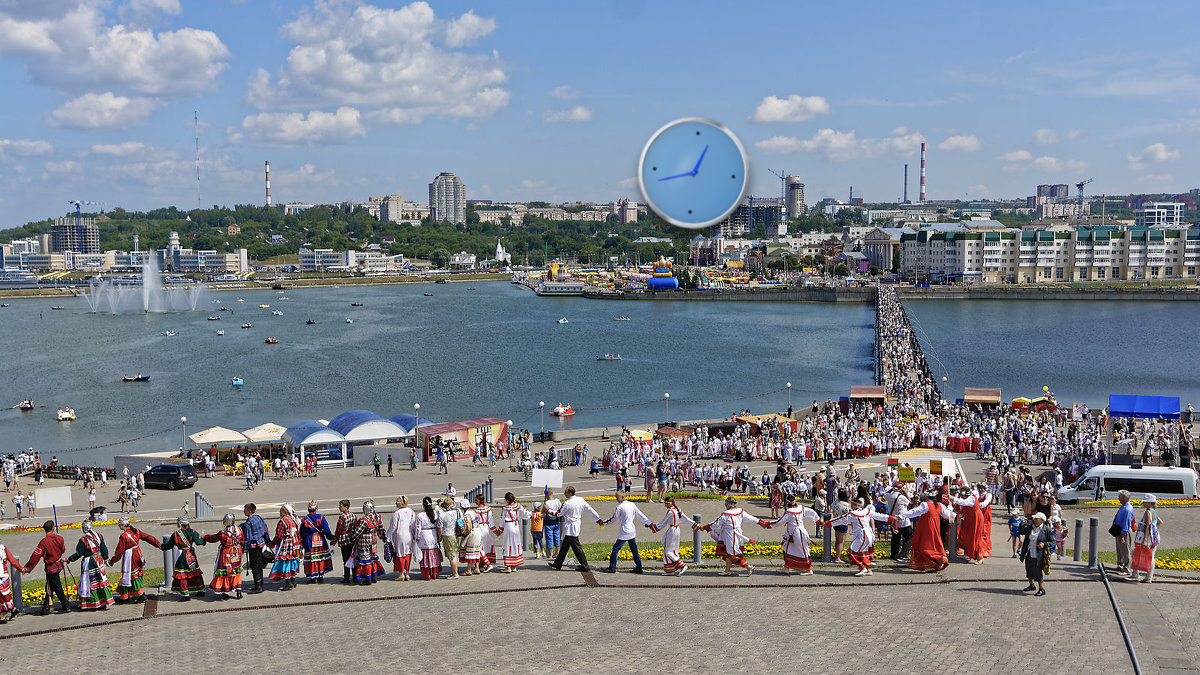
12h42
